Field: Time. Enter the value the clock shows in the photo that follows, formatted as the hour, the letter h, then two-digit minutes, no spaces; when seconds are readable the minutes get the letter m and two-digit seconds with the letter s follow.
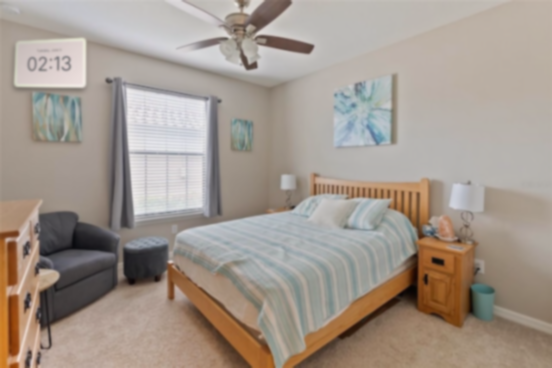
2h13
